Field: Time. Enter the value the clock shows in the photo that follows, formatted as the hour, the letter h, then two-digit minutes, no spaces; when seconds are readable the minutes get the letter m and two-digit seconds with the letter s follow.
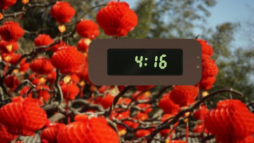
4h16
